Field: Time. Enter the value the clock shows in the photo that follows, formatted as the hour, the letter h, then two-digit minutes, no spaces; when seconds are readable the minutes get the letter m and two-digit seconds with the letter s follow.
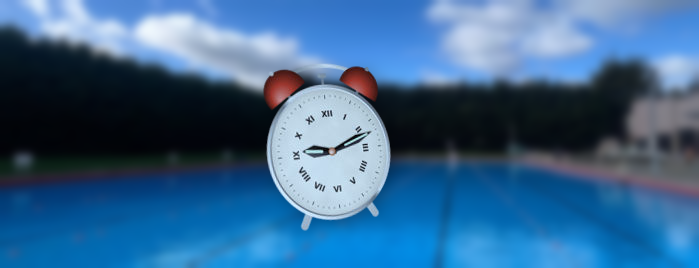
9h12
